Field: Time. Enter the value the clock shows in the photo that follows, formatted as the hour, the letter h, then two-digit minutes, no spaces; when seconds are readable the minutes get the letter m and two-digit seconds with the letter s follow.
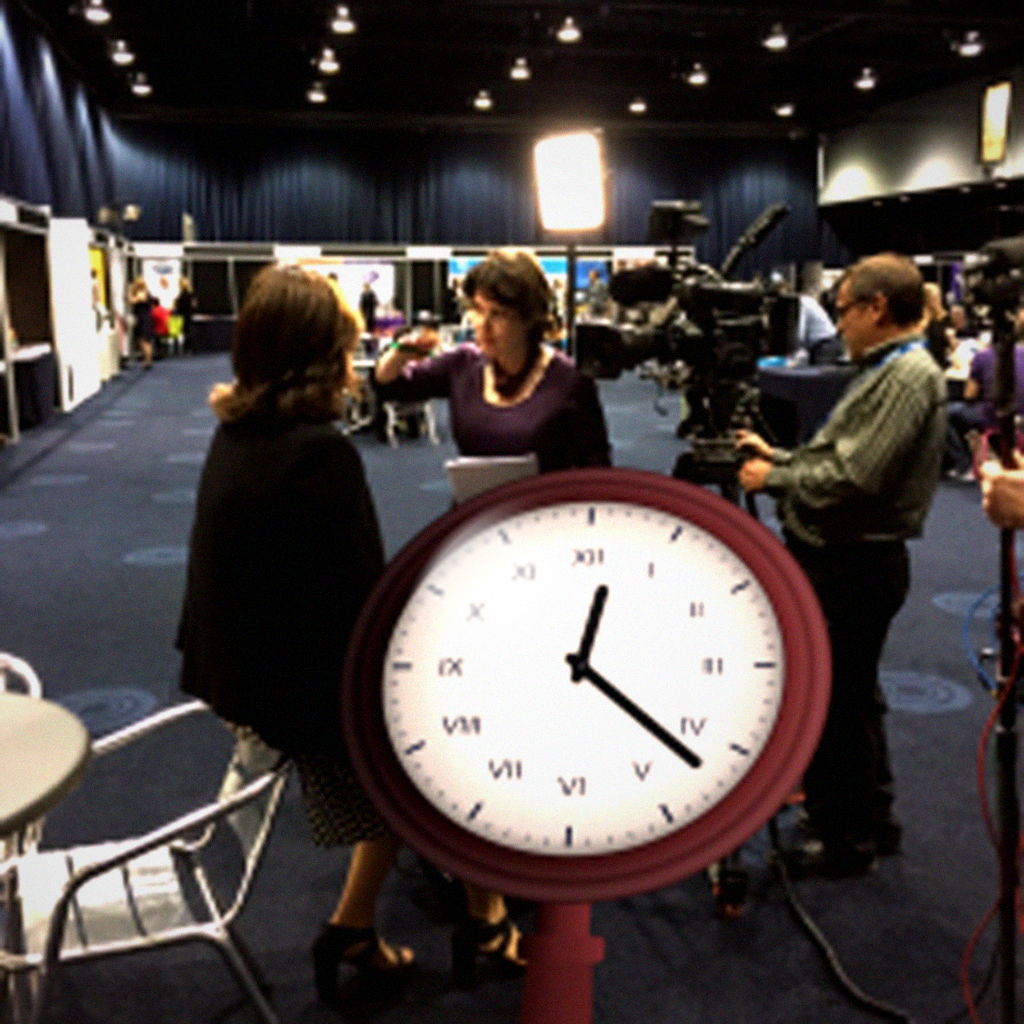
12h22
